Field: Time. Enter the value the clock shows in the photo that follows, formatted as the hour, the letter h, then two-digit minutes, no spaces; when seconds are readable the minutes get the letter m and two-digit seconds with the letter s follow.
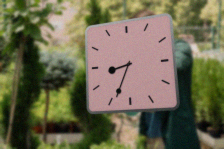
8h34
